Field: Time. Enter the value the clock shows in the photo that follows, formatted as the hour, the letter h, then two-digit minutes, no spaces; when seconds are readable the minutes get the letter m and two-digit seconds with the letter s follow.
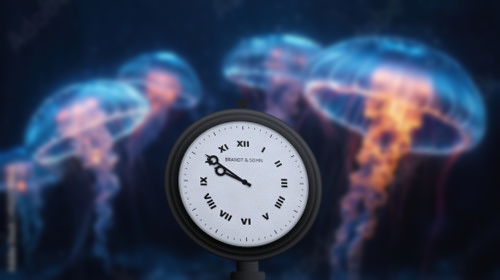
9h51
